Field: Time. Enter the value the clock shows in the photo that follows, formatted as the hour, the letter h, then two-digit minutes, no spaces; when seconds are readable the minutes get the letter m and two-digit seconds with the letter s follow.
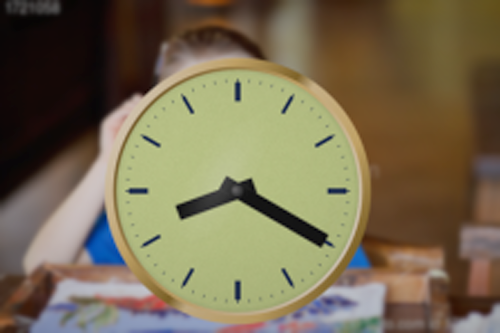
8h20
